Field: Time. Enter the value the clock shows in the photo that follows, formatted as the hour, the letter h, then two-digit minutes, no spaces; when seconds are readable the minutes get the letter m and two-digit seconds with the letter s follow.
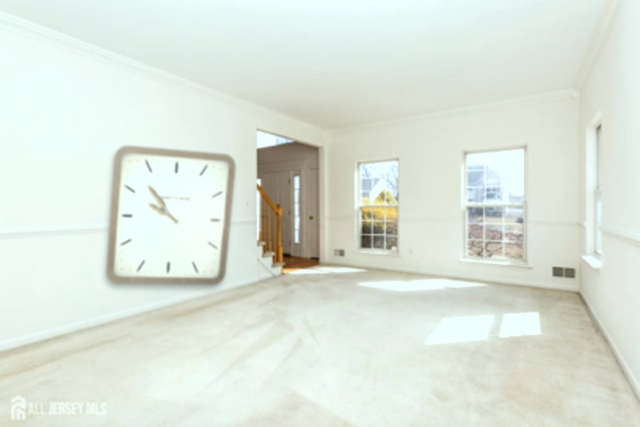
9h53
